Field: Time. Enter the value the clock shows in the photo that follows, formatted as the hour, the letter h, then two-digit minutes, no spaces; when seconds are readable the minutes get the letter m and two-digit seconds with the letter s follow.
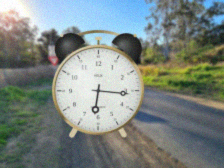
6h16
